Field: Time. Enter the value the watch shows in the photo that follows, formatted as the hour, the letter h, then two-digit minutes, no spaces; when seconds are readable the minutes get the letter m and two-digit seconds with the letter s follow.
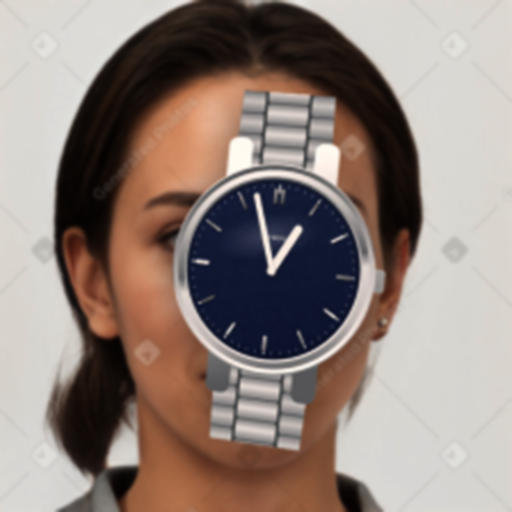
12h57
